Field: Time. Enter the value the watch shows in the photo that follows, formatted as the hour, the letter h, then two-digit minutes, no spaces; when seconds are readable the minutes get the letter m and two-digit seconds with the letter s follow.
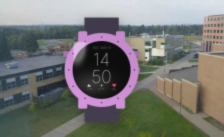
14h50
